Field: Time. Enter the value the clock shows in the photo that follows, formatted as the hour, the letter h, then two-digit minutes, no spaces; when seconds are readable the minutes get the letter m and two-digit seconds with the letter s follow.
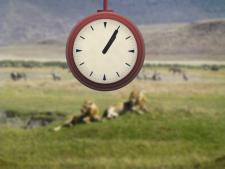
1h05
